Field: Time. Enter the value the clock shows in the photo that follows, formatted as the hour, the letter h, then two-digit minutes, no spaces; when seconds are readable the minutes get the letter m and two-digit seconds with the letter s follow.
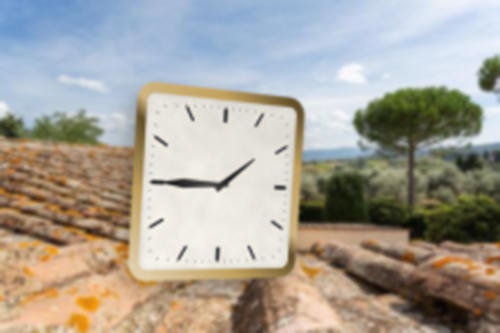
1h45
